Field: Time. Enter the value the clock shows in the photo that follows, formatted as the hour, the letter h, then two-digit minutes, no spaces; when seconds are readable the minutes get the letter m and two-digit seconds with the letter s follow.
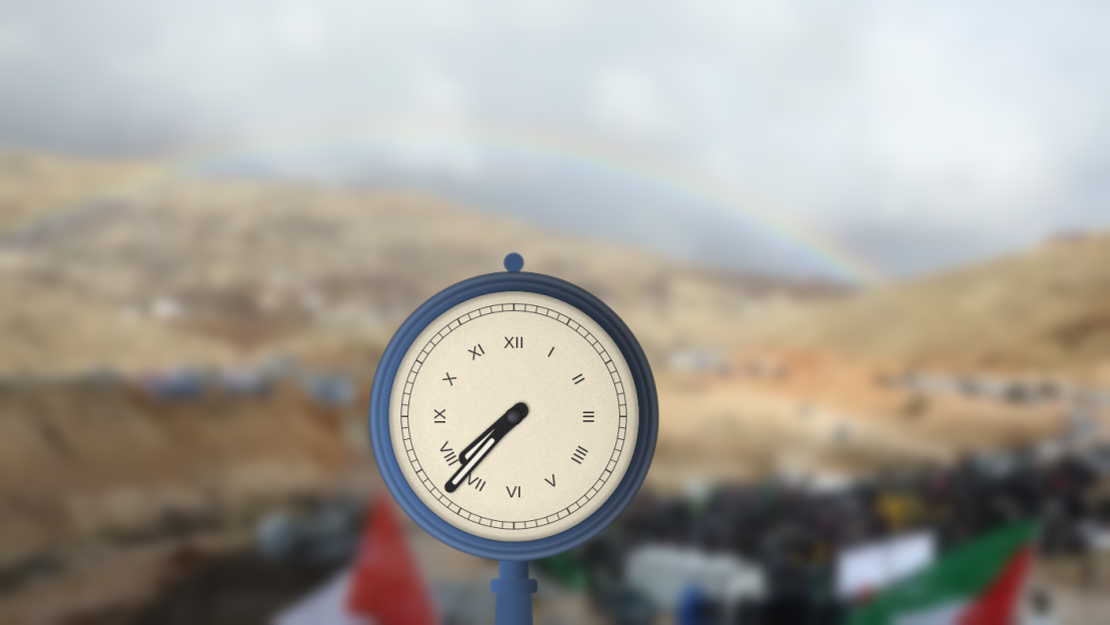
7h37
